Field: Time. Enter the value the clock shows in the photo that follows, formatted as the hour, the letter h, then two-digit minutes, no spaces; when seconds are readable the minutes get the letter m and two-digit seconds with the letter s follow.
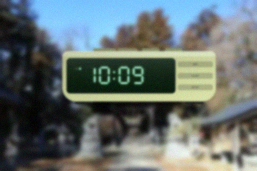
10h09
